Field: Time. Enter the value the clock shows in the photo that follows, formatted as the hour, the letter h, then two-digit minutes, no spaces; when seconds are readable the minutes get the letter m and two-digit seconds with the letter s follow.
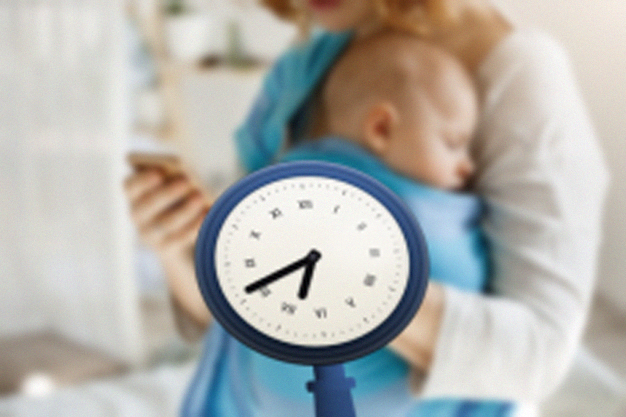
6h41
